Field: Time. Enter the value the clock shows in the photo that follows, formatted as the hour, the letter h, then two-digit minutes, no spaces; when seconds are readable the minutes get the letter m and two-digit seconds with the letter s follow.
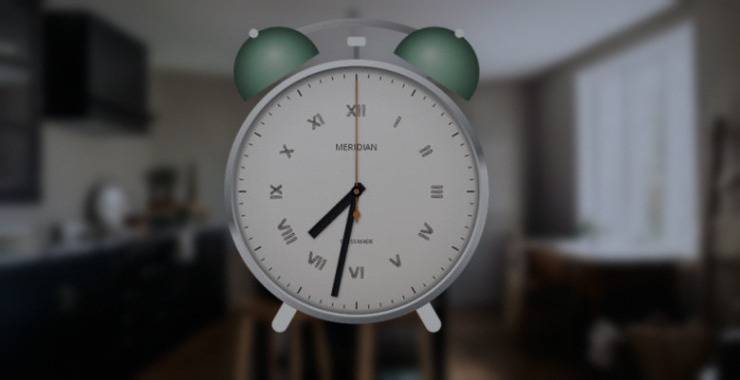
7h32m00s
